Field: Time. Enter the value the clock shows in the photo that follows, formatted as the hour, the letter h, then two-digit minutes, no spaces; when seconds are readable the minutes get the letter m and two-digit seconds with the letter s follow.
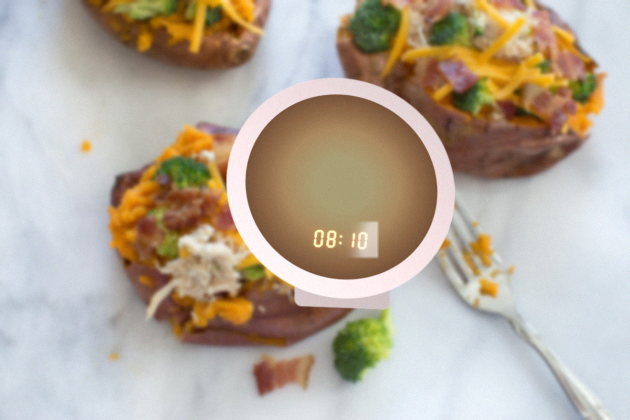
8h10
